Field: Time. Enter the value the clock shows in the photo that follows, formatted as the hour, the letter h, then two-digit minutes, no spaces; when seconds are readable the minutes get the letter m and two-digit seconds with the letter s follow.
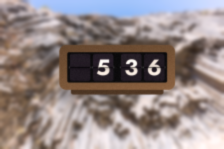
5h36
